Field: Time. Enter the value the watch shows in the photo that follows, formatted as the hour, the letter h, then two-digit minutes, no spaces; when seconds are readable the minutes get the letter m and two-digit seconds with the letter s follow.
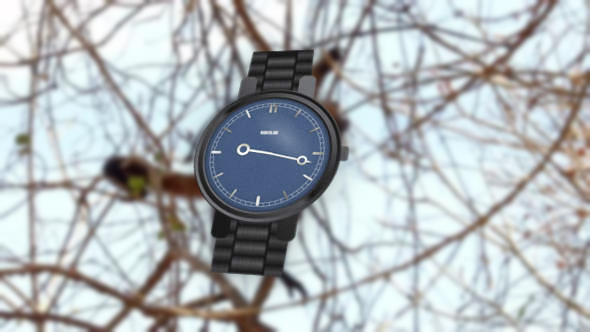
9h17
